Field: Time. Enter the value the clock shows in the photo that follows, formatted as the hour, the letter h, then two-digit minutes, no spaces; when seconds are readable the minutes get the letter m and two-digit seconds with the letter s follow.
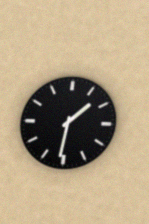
1h31
